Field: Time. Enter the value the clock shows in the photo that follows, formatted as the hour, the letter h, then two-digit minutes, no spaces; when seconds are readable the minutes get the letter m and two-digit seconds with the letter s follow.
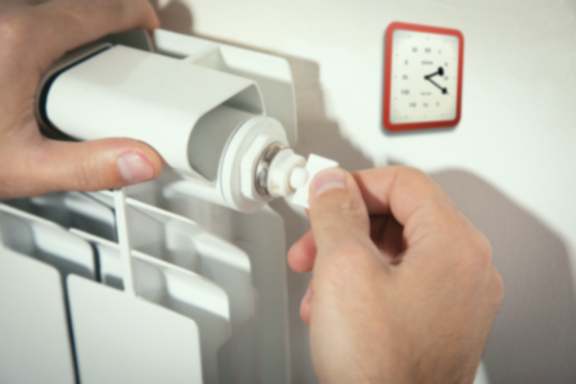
2h20
